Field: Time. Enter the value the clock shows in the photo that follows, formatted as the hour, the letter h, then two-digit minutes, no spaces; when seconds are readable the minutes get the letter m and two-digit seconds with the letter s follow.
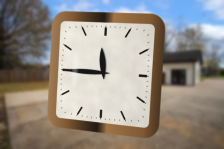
11h45
